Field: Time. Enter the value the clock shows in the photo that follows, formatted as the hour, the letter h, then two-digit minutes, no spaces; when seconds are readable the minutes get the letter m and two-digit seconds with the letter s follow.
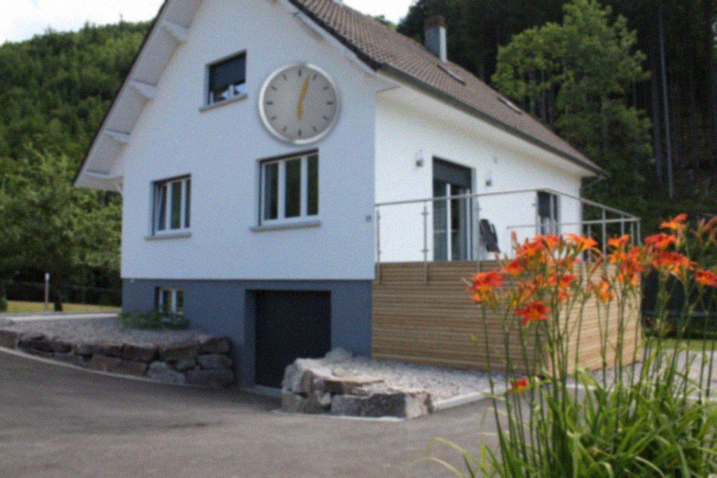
6h03
